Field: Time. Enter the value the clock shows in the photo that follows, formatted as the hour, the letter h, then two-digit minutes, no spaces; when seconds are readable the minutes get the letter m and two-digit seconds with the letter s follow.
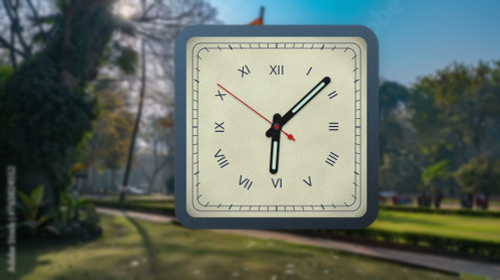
6h07m51s
